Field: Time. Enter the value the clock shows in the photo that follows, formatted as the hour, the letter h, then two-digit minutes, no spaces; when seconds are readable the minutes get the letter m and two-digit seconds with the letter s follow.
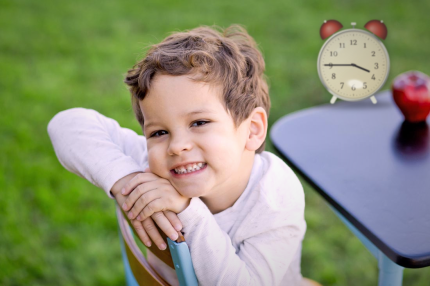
3h45
